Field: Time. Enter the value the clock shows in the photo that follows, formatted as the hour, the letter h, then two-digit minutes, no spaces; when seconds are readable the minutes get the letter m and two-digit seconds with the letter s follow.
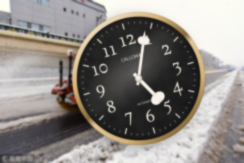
5h04
